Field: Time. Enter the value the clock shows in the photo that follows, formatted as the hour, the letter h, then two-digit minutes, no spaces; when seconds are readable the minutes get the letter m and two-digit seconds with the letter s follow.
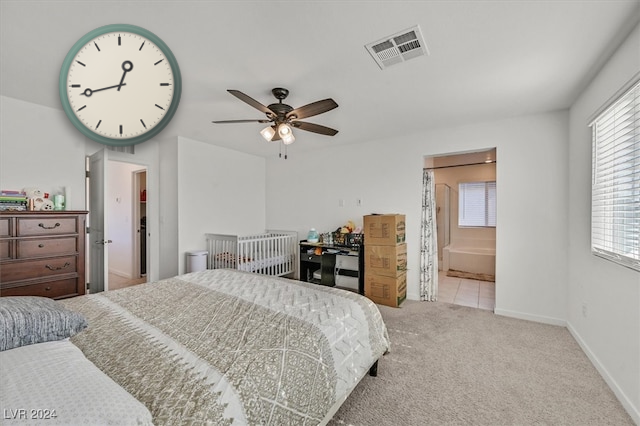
12h43
